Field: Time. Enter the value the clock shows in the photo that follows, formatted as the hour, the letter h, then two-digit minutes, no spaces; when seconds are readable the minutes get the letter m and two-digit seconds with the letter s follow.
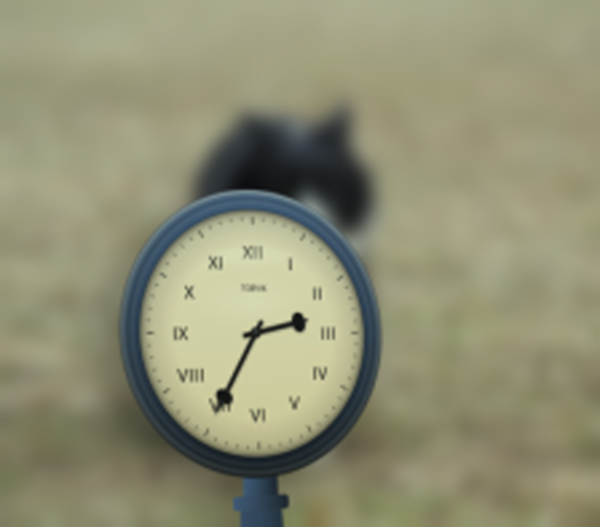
2h35
